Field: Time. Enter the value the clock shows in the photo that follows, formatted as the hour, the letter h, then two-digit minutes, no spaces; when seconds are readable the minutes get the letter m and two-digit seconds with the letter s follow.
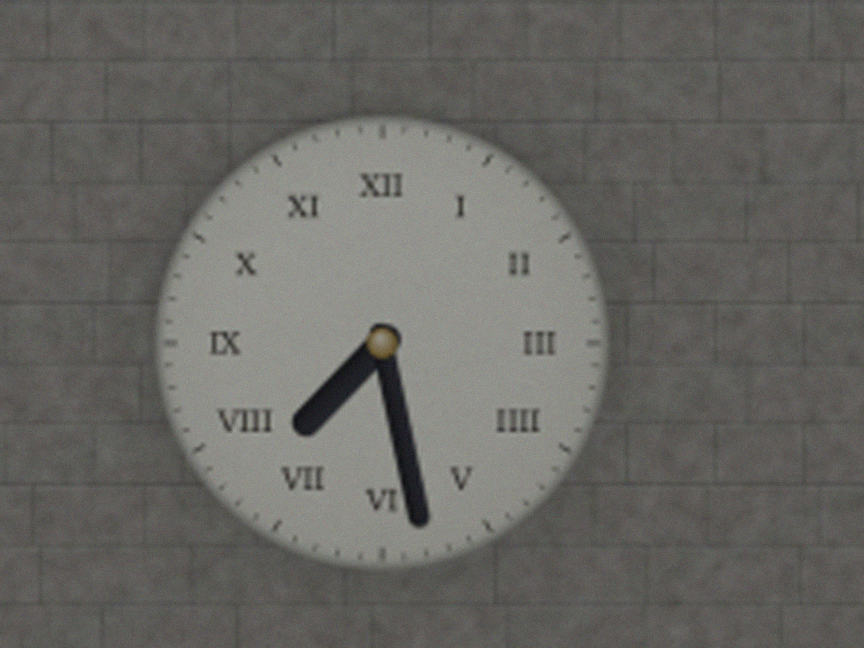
7h28
